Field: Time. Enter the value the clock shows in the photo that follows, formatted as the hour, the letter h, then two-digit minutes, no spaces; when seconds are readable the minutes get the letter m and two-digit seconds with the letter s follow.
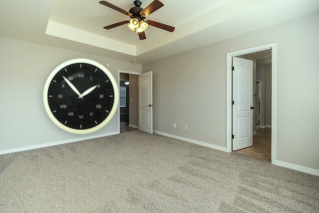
1h53
